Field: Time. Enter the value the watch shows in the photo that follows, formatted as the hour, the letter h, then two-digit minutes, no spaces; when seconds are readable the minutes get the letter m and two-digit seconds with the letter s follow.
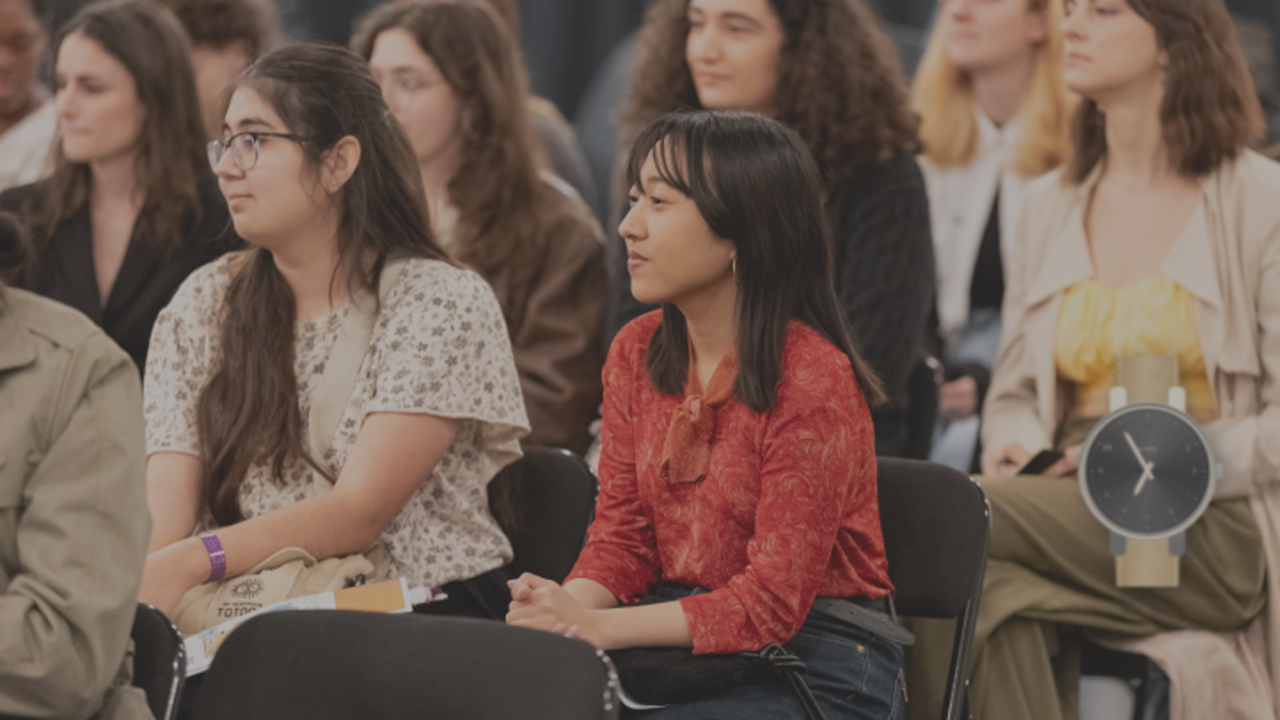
6h55
